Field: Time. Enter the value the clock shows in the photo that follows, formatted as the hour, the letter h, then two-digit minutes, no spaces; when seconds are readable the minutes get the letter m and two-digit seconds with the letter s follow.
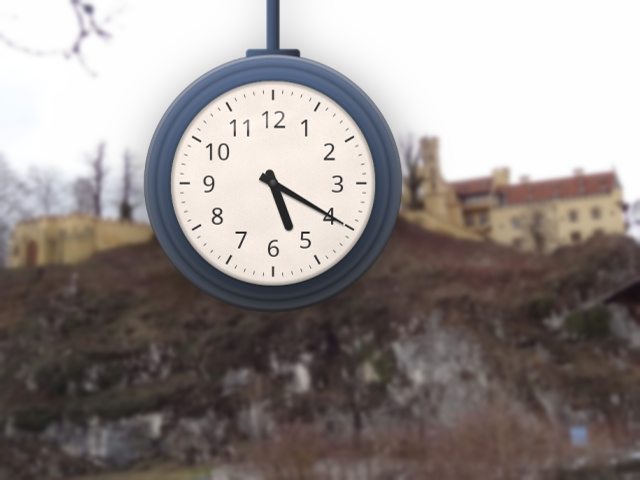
5h20
